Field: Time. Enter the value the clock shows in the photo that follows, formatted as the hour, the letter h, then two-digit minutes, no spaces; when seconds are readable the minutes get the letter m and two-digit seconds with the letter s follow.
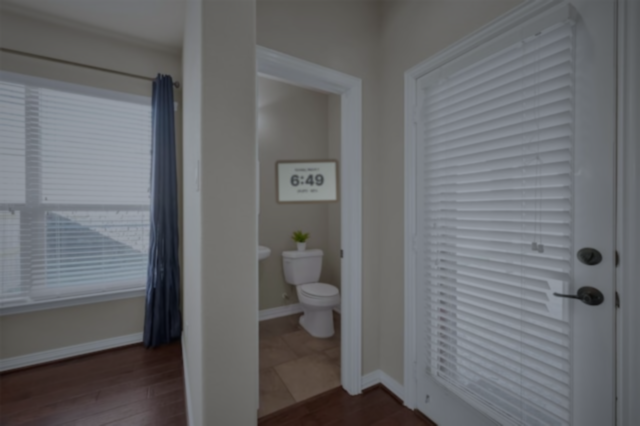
6h49
